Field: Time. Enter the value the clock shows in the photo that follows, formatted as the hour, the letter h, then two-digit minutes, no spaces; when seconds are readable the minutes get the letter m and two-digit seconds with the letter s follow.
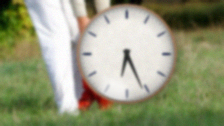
6h26
